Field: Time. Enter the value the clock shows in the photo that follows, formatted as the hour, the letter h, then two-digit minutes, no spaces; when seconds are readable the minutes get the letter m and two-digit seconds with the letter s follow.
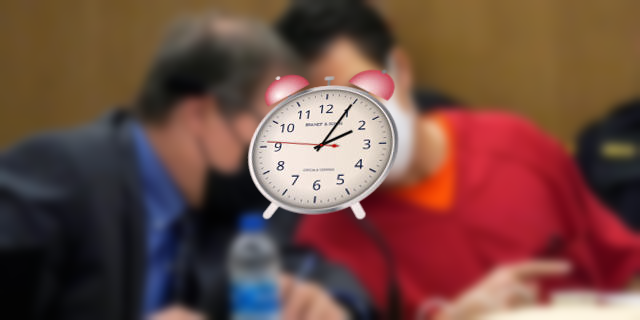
2h04m46s
